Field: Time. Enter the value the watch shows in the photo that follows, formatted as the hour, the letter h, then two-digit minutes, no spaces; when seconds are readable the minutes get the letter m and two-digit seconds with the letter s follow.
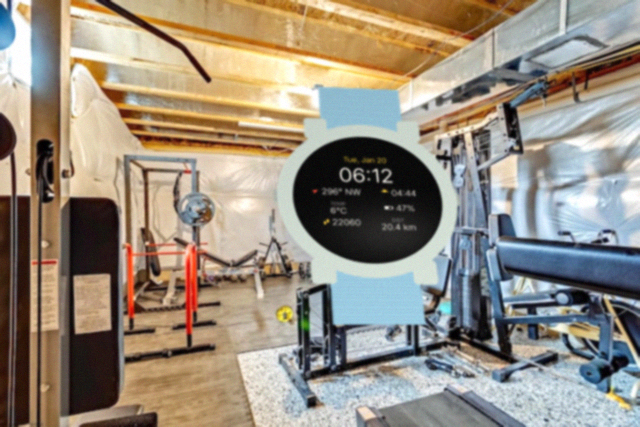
6h12
